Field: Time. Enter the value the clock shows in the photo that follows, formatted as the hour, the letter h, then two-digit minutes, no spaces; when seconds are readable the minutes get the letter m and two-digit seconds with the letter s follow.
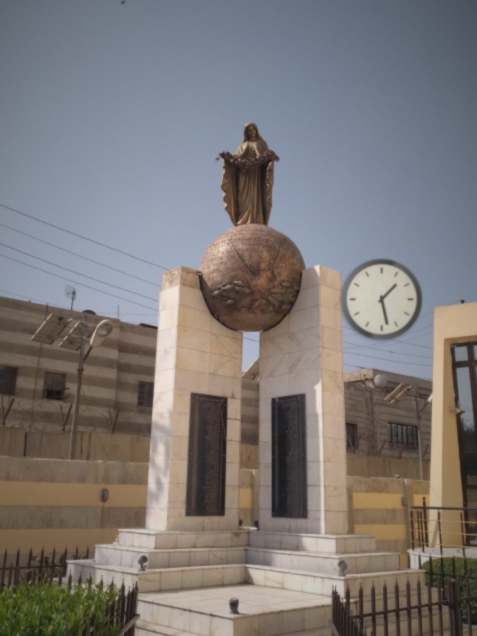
1h28
